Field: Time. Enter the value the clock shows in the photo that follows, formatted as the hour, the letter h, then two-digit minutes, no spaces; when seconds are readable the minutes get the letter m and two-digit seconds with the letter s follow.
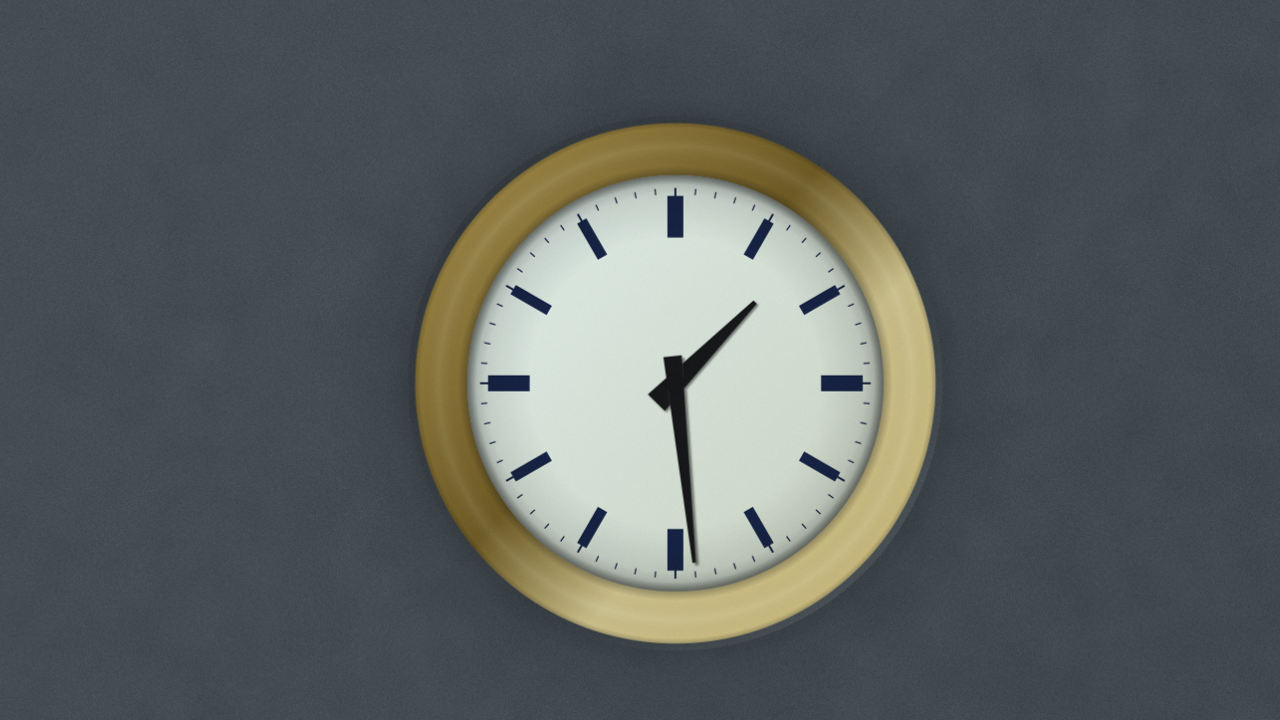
1h29
